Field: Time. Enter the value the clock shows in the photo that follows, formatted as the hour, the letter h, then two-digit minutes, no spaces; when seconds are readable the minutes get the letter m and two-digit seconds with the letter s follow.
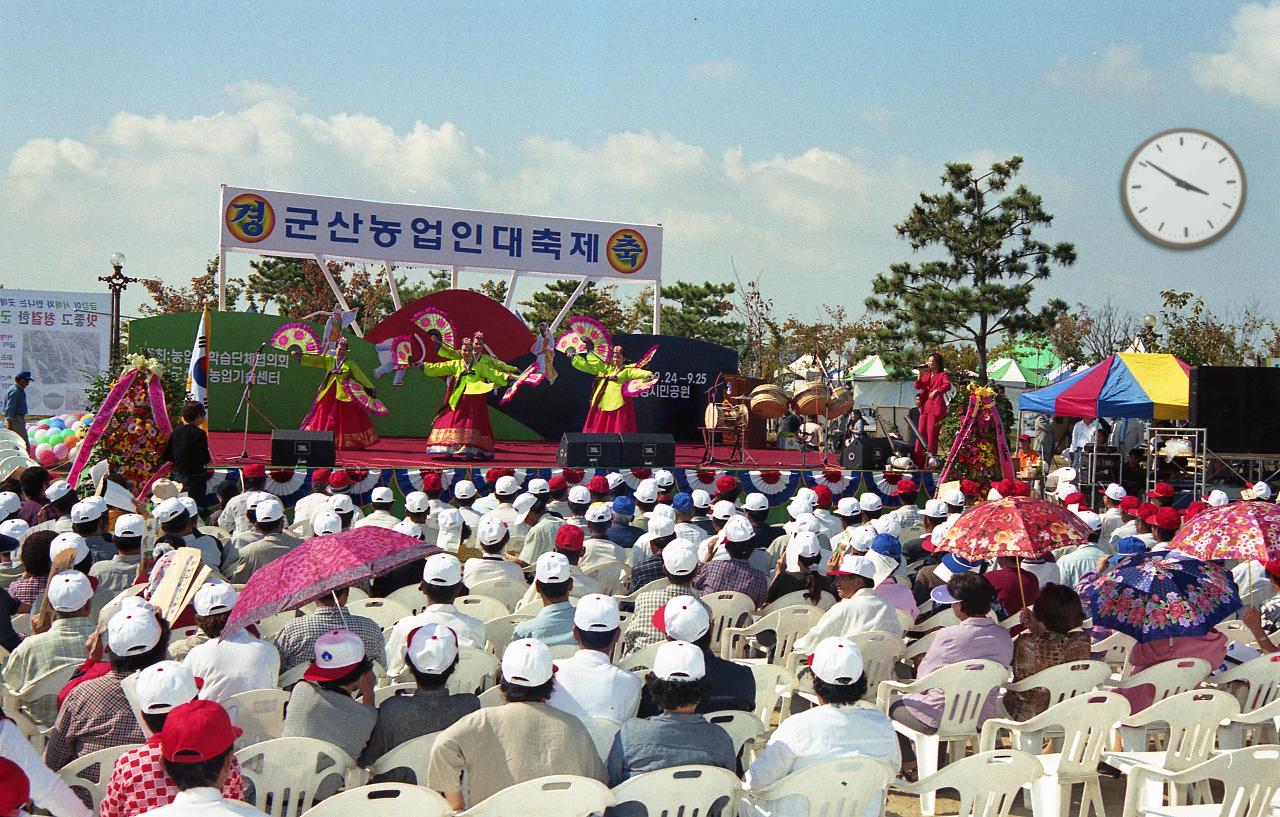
3h51
